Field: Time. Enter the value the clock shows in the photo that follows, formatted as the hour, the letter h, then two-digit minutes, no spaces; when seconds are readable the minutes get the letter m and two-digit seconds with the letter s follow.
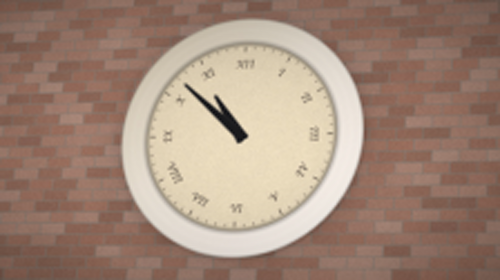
10h52
